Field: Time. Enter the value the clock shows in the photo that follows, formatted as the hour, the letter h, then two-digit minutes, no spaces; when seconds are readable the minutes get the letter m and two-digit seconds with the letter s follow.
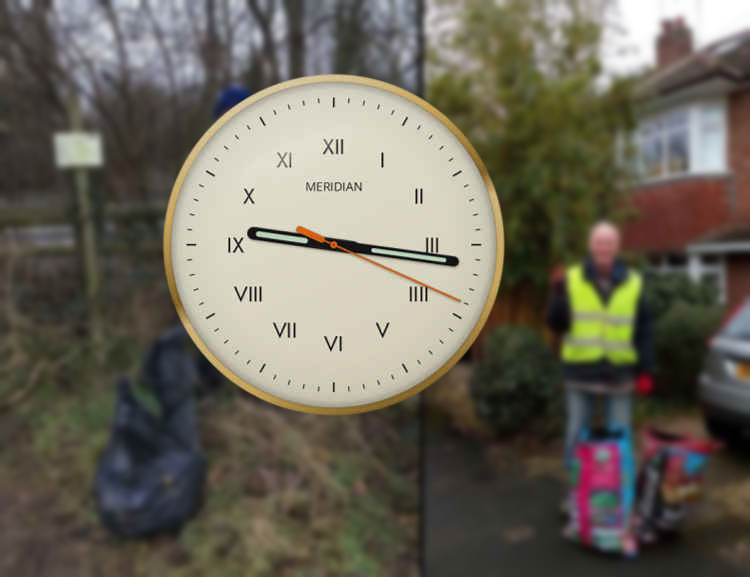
9h16m19s
